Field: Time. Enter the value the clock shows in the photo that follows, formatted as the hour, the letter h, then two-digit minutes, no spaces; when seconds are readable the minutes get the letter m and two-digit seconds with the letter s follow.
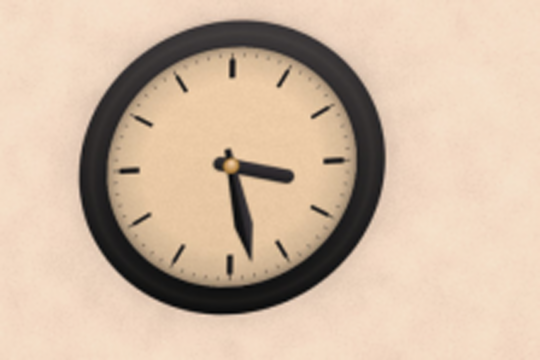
3h28
